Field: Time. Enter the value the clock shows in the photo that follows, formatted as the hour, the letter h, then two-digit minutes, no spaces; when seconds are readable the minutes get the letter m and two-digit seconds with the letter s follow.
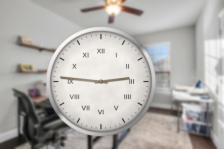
2h46
